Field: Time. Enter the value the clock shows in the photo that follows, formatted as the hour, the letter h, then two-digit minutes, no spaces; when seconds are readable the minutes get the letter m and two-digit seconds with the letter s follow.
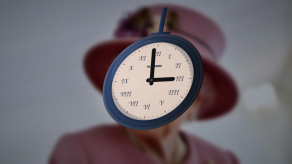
2h59
